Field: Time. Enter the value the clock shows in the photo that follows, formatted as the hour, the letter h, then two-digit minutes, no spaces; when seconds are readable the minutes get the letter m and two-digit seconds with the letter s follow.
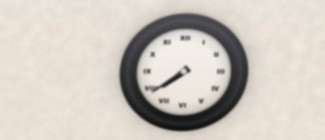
7h39
